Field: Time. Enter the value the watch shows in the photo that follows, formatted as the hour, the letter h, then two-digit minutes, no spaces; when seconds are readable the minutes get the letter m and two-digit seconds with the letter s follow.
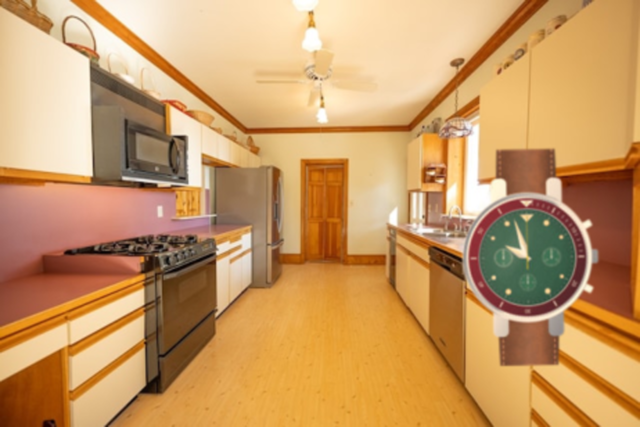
9h57
